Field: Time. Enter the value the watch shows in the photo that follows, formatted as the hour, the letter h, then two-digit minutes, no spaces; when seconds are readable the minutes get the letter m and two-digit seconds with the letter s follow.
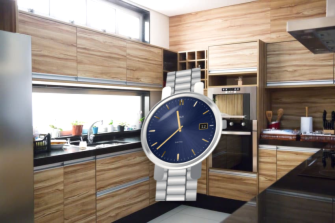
11h38
